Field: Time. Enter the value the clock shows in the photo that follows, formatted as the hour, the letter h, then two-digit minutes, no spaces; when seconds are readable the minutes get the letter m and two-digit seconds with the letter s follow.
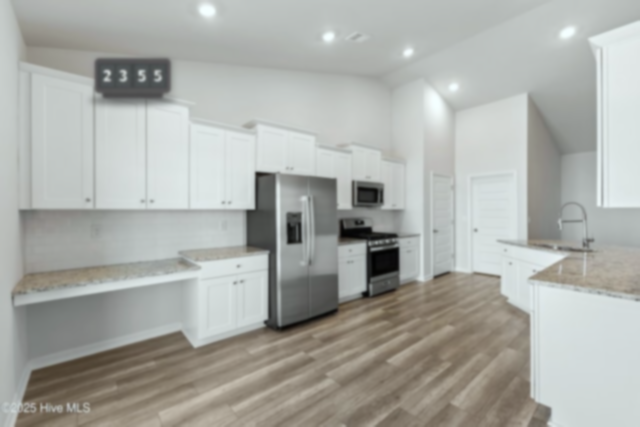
23h55
